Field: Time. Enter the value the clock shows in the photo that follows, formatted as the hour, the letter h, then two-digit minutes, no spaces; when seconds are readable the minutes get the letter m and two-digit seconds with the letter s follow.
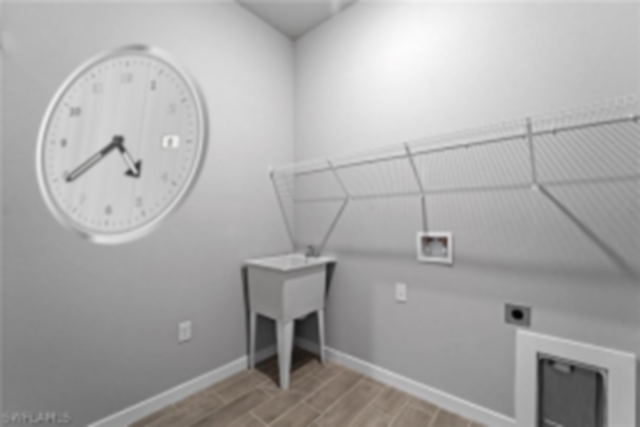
4h39
